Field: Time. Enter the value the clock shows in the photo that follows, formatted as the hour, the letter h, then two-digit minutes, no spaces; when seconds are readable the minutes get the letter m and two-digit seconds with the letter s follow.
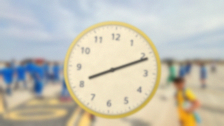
8h11
